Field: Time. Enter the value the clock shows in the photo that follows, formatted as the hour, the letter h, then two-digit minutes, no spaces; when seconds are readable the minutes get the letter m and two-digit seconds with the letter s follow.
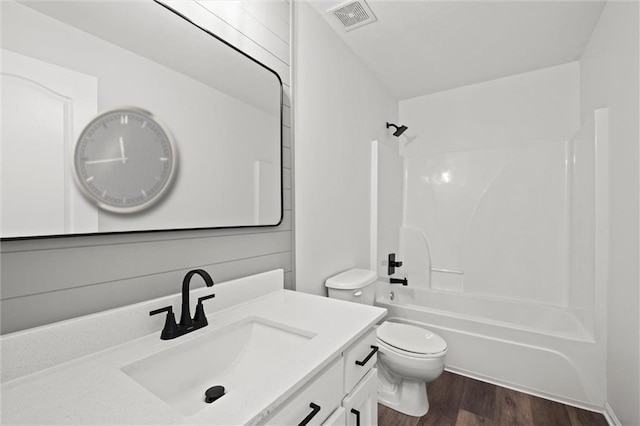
11h44
